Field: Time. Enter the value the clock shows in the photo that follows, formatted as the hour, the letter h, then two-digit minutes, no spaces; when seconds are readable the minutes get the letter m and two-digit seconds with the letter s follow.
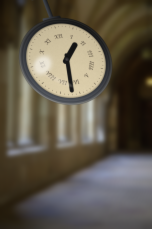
1h32
